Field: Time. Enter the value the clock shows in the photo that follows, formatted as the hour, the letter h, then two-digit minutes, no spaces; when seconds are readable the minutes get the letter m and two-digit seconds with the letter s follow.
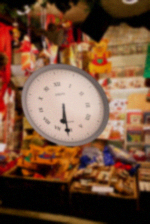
6h31
